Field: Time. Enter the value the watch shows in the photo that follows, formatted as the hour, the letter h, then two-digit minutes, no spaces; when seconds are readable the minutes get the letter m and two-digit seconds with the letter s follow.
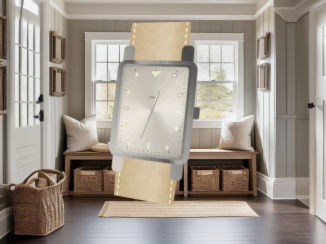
12h33
